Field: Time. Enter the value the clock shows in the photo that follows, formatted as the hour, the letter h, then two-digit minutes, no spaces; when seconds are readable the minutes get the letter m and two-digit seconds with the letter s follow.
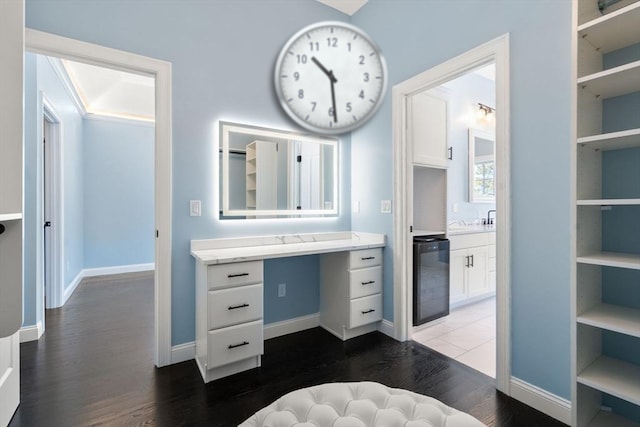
10h29
